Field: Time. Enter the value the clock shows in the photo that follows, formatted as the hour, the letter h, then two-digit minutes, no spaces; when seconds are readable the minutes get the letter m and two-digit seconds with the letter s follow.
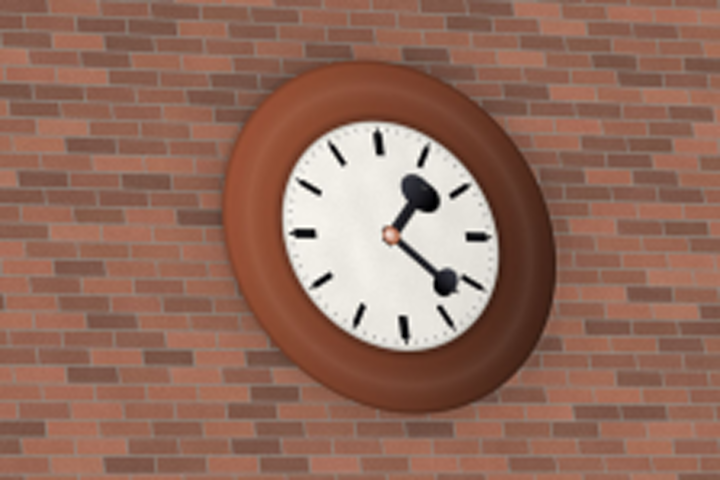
1h22
